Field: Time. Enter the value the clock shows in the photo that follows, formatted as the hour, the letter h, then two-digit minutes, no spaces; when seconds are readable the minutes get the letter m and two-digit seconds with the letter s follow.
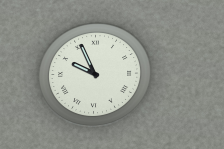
9h56
